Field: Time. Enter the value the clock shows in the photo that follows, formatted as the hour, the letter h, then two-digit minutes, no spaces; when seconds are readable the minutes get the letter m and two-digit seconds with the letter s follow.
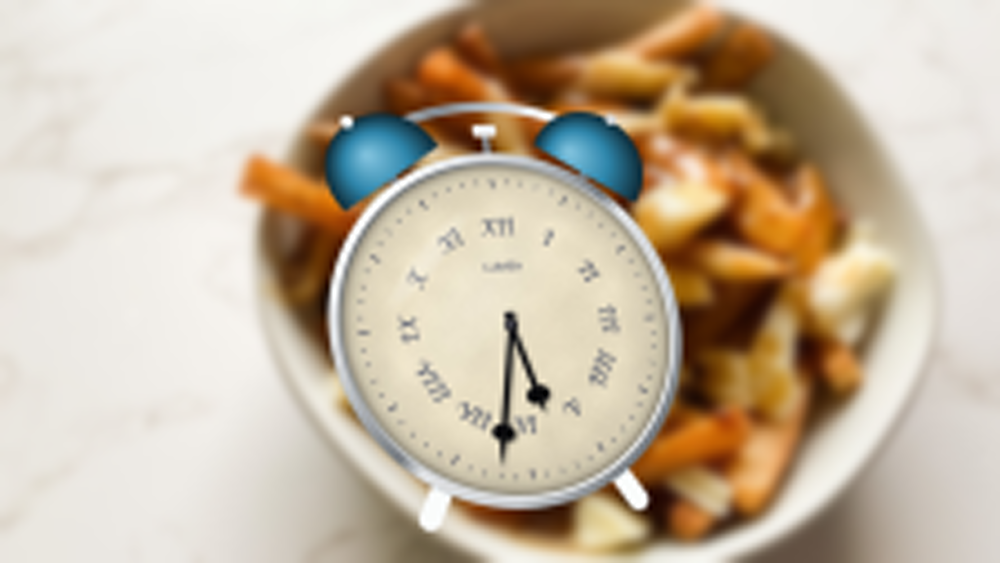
5h32
